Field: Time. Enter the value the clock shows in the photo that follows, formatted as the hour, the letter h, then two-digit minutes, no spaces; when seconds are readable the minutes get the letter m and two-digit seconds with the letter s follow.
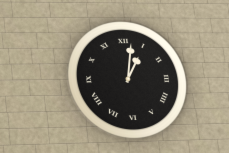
1h02
